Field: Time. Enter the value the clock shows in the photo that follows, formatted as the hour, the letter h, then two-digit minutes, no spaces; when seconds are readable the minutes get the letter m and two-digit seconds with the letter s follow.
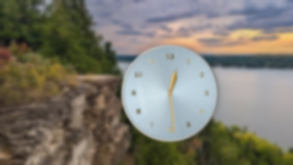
12h29
